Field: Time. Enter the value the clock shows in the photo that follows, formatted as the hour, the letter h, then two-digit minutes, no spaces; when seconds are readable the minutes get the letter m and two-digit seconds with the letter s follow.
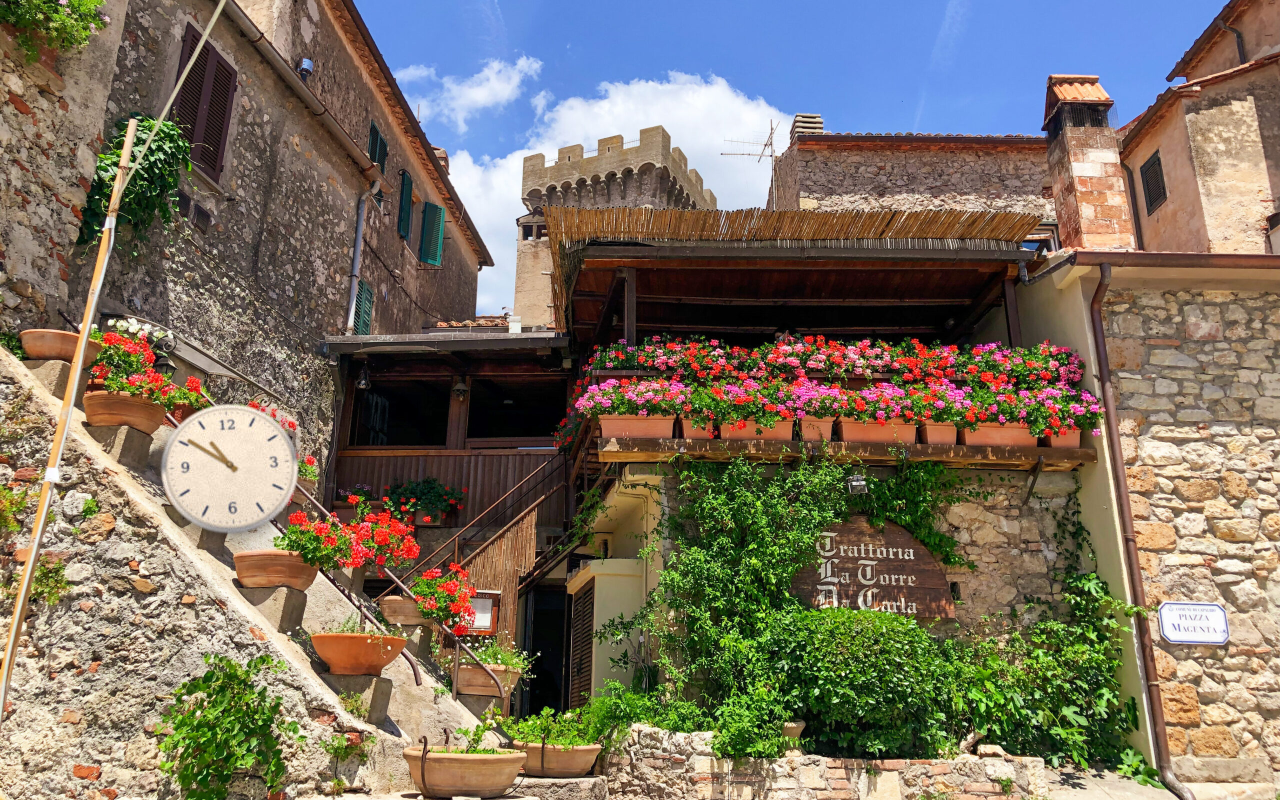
10h51
